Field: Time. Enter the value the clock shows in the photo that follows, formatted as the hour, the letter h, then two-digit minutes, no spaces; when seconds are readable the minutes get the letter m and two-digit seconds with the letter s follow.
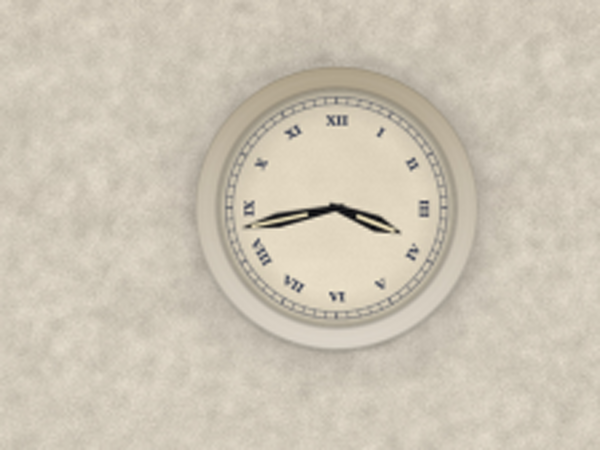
3h43
